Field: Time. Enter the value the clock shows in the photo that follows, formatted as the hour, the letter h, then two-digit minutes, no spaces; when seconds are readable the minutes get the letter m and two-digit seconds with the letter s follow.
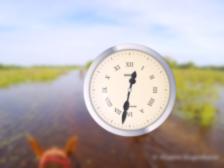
12h32
